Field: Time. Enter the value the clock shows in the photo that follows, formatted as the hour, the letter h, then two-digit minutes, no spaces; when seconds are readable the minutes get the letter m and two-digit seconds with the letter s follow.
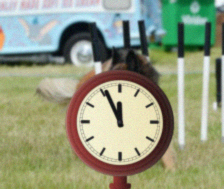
11h56
